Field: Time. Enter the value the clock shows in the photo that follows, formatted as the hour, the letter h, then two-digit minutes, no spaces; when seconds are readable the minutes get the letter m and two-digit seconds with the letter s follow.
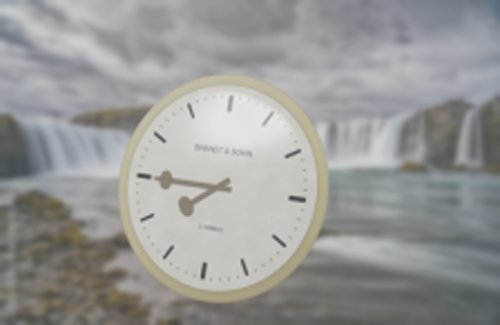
7h45
